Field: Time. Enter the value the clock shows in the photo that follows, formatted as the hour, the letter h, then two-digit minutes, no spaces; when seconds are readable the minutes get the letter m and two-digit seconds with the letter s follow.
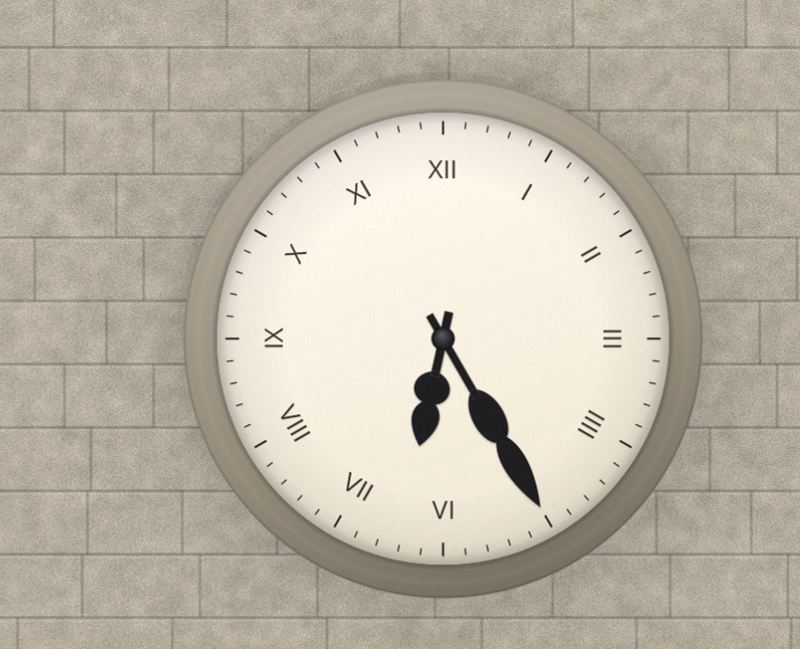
6h25
